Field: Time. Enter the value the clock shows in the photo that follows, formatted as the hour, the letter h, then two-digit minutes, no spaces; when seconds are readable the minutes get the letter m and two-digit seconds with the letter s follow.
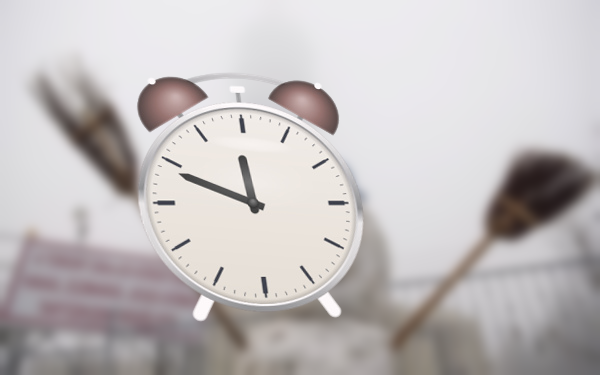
11h49
